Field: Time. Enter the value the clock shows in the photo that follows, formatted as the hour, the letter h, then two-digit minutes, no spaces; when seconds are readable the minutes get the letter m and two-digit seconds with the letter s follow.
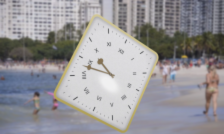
9h43
